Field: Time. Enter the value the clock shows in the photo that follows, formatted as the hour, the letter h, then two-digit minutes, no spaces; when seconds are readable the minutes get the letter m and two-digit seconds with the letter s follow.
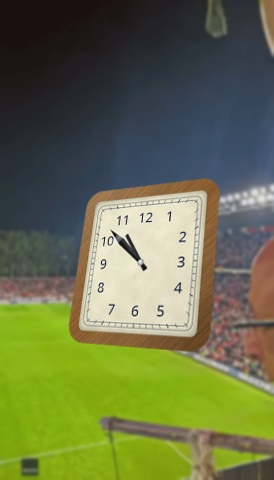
10h52
